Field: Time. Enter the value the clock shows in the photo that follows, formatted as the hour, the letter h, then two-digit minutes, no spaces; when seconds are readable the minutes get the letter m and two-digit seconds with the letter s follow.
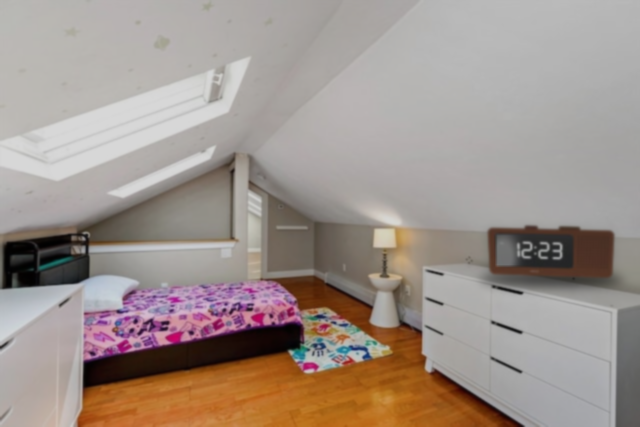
12h23
